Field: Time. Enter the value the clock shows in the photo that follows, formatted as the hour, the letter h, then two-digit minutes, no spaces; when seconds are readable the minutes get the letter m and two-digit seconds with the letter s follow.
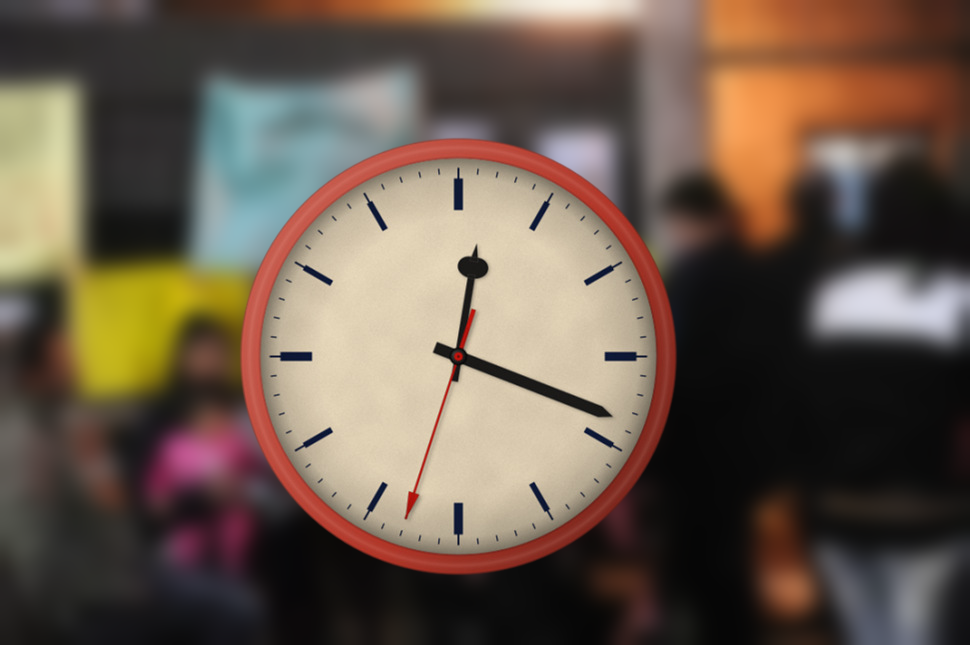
12h18m33s
